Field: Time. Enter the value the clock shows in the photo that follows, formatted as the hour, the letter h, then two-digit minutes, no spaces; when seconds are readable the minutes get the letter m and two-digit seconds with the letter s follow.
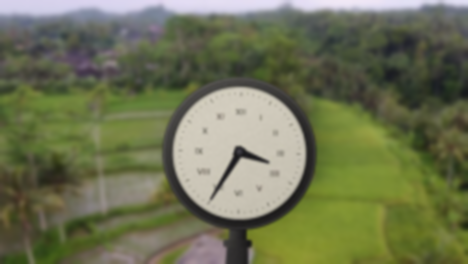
3h35
